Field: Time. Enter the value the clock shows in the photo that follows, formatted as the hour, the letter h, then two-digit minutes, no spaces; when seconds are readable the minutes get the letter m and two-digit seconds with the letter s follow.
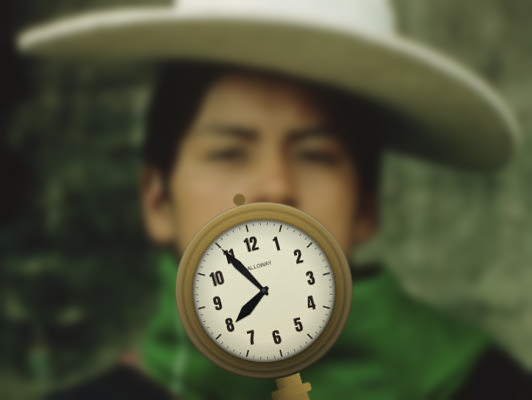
7h55
